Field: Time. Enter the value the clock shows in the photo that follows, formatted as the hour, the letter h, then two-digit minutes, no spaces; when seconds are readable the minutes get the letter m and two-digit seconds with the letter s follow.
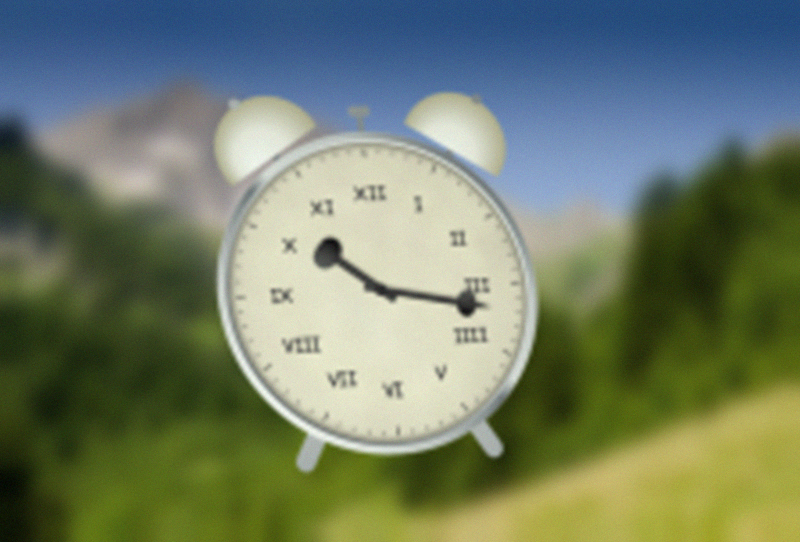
10h17
